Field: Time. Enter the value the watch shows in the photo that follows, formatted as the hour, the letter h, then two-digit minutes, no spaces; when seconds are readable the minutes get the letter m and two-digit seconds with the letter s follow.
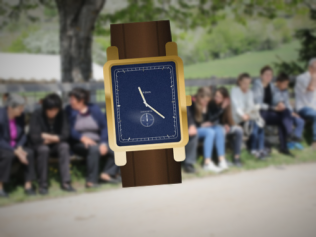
11h22
